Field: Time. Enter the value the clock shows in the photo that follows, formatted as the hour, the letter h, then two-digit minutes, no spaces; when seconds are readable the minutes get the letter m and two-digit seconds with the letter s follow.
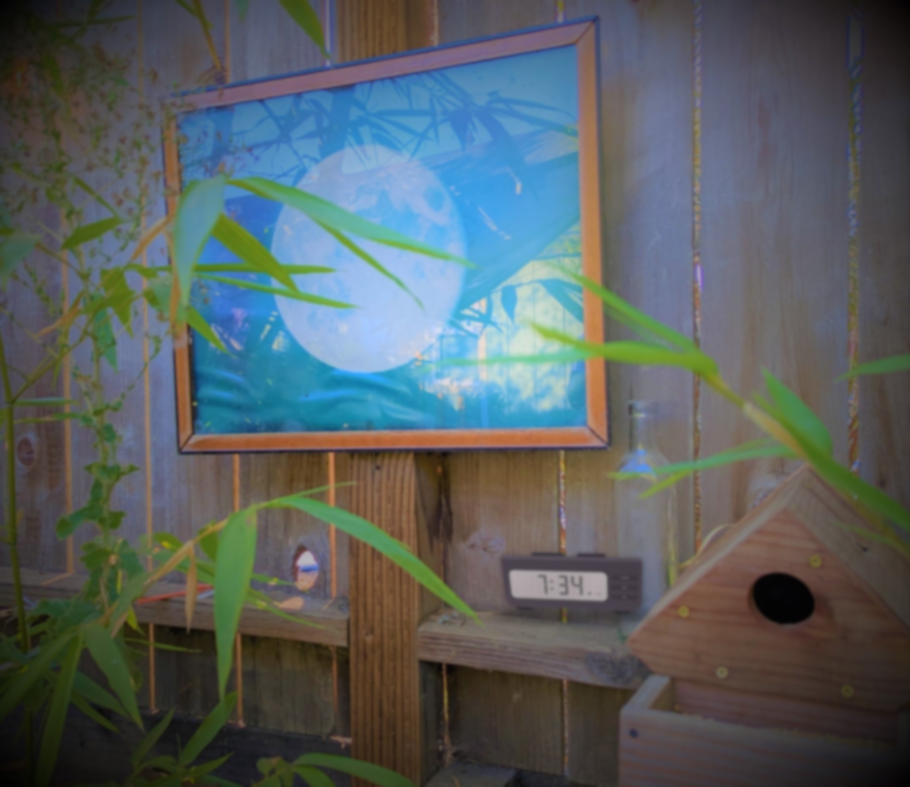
7h34
